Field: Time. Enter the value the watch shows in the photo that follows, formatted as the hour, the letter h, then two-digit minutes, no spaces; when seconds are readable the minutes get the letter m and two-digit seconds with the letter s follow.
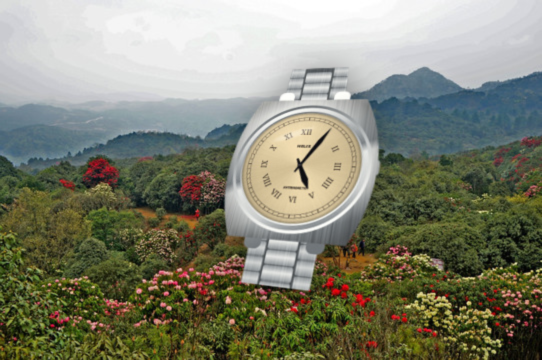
5h05
